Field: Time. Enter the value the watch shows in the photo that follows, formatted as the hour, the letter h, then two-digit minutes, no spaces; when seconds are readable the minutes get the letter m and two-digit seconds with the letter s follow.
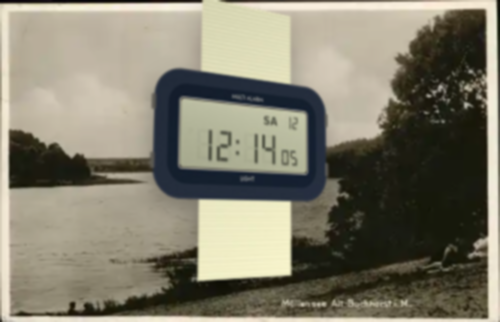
12h14m05s
